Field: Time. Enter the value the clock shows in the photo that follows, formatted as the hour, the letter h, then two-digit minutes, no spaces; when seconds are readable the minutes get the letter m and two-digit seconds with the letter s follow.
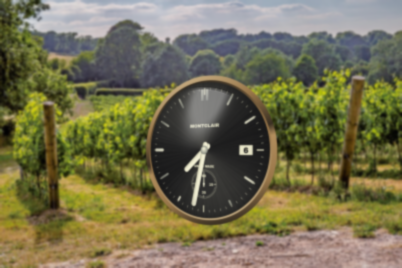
7h32
